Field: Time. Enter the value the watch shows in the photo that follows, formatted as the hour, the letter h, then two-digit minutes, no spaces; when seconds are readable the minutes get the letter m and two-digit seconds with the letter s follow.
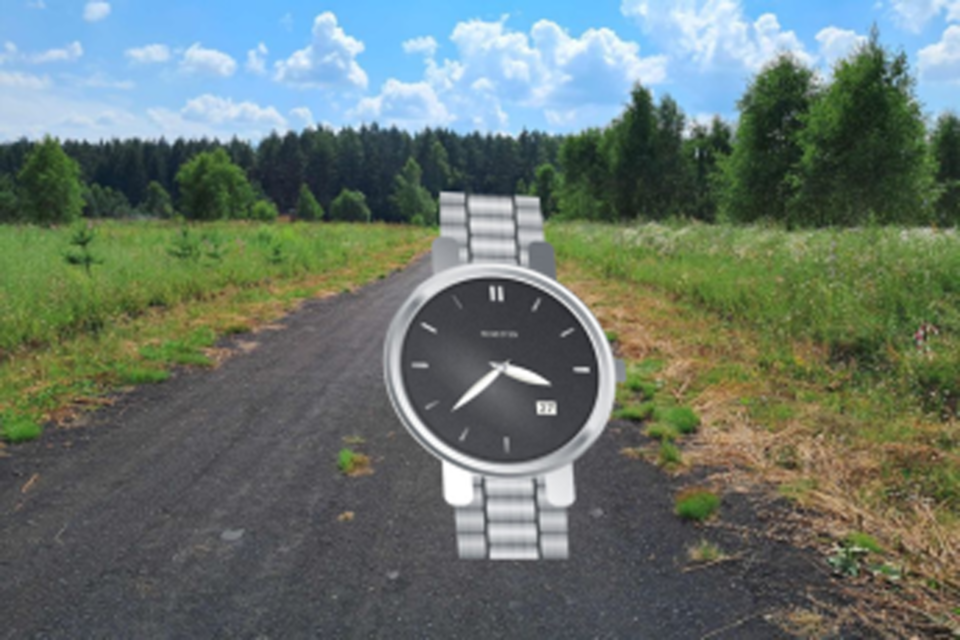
3h38
